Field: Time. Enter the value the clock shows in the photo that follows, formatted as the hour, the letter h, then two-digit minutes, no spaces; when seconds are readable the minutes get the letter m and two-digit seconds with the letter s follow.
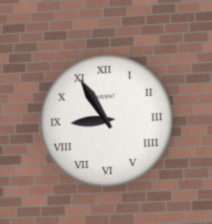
8h55
